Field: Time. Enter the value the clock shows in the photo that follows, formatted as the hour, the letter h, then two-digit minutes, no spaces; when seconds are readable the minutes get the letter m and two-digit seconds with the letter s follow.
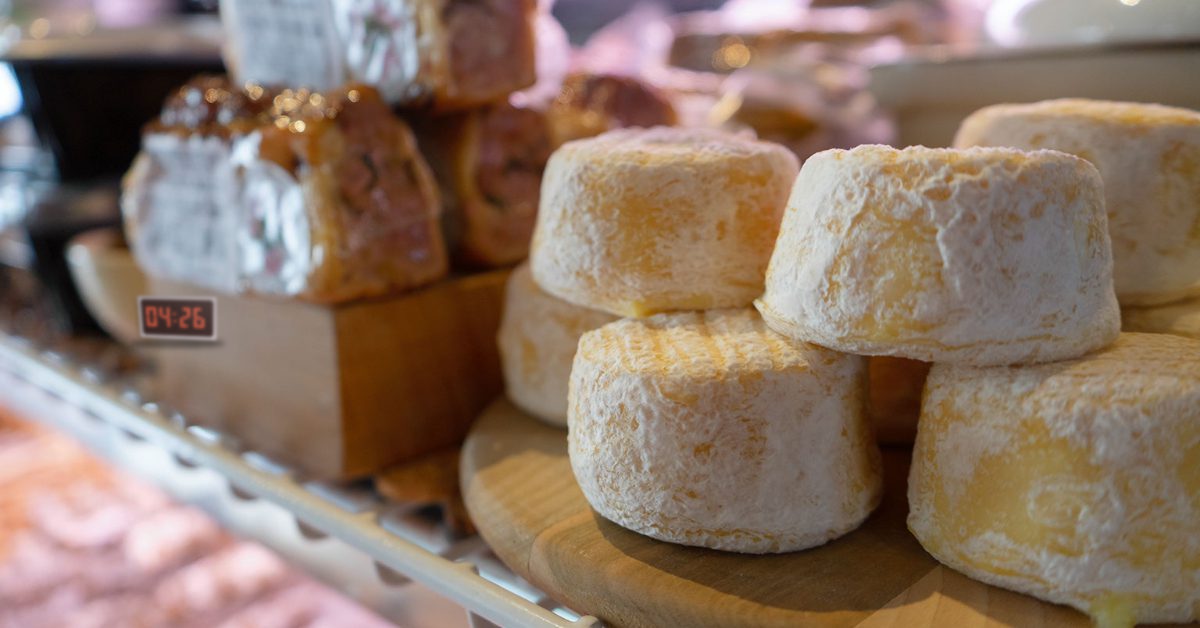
4h26
